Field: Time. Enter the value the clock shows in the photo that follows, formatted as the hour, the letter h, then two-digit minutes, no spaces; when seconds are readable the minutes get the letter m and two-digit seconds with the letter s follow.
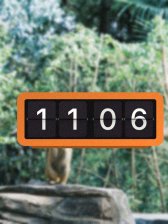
11h06
